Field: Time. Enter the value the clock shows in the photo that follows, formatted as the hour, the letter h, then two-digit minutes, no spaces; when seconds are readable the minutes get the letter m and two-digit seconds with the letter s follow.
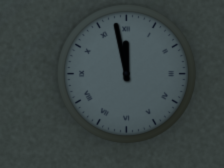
11h58
